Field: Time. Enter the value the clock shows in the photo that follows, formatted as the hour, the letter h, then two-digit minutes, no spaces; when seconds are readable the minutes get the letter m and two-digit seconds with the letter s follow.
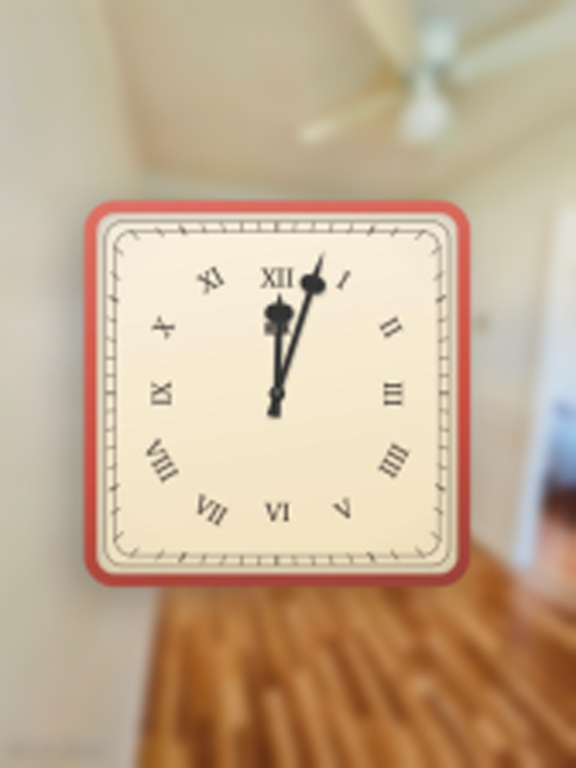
12h03
